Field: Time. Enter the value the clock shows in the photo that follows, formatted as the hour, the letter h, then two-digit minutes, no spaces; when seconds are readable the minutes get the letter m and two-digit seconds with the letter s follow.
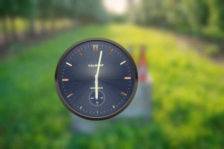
6h02
